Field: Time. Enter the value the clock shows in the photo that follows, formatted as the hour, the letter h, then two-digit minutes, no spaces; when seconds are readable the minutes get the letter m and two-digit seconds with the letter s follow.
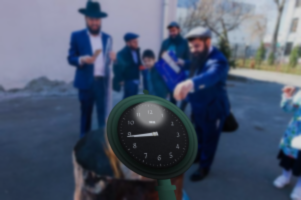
8h44
